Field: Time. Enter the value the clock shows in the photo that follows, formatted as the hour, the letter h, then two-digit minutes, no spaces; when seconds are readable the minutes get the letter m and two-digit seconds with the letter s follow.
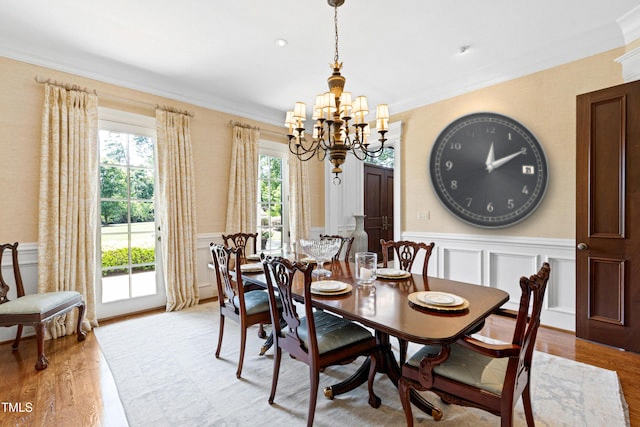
12h10
